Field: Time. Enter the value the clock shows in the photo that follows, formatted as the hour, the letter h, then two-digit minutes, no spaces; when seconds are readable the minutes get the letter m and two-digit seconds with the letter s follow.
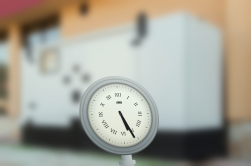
5h26
